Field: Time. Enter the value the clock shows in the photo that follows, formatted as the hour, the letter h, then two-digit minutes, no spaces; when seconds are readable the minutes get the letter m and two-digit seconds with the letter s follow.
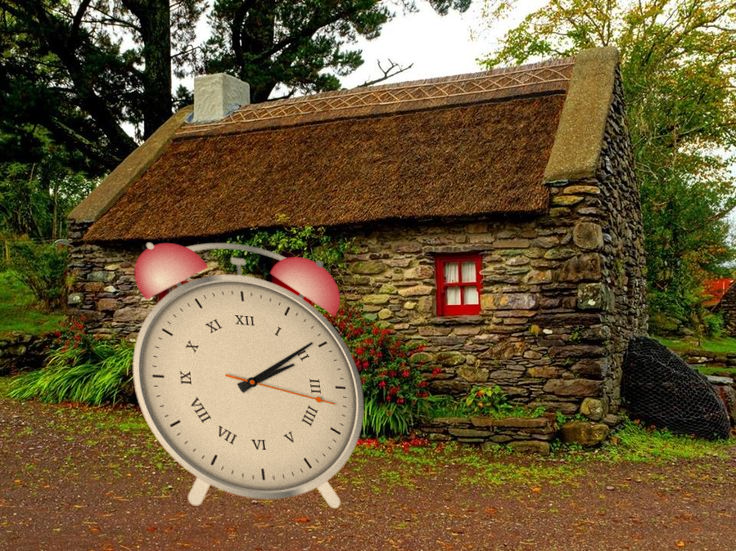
2h09m17s
